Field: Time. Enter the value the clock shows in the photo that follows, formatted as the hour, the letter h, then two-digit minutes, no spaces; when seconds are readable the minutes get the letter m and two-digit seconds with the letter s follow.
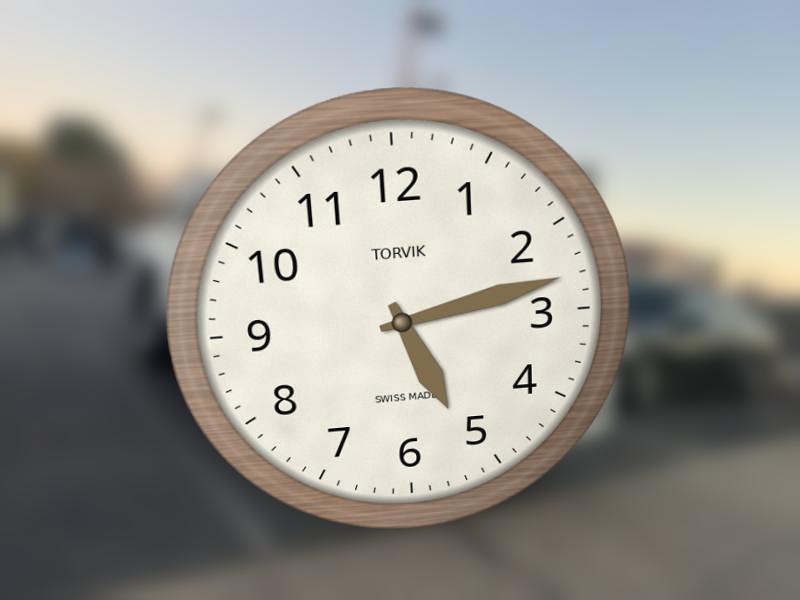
5h13
